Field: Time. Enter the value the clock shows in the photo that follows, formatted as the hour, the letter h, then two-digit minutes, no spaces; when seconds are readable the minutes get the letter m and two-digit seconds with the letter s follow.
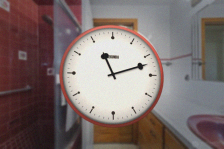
11h12
